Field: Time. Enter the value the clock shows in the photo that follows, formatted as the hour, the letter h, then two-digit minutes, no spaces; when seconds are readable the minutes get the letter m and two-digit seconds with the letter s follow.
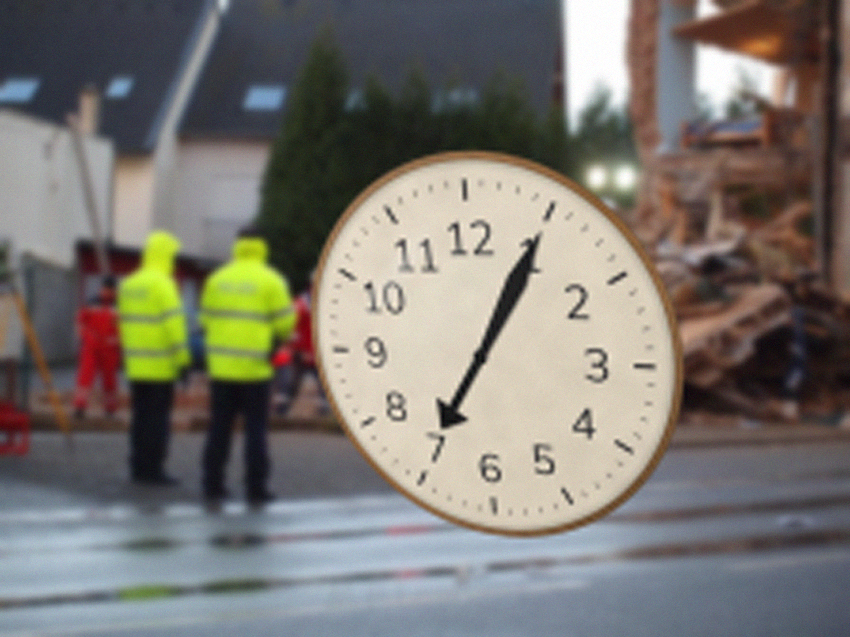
7h05
